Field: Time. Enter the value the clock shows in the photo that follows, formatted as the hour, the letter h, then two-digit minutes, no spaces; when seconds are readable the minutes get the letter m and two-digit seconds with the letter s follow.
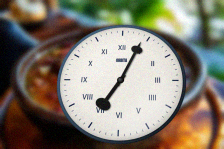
7h04
